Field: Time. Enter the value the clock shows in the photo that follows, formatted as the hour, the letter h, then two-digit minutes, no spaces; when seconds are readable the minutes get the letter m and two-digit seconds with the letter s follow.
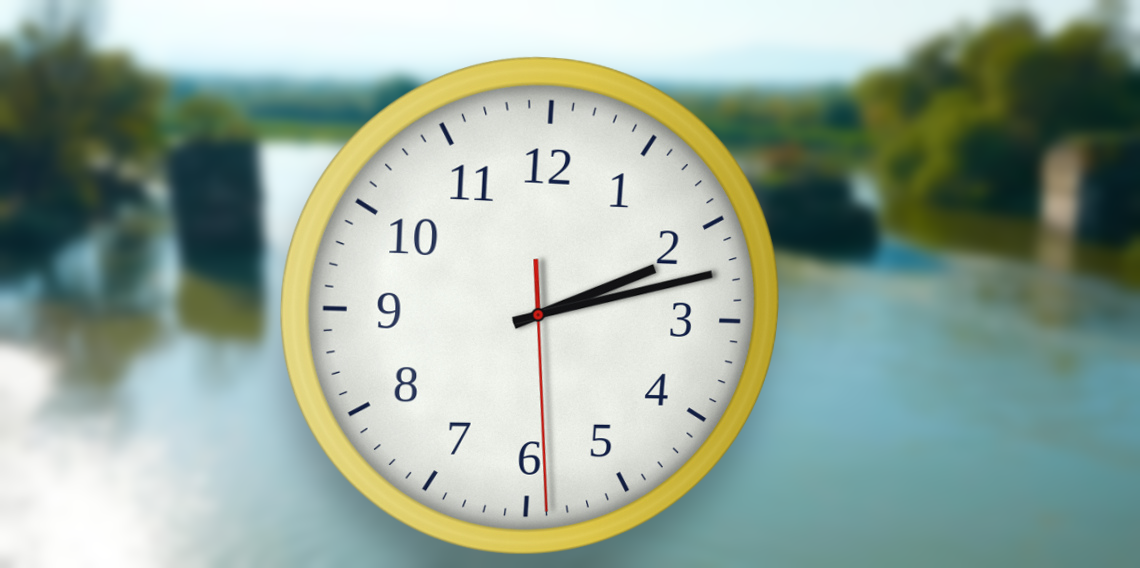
2h12m29s
